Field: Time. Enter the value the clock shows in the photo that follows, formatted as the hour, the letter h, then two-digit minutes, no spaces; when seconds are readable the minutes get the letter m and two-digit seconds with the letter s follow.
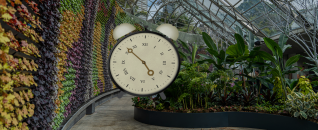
4h52
